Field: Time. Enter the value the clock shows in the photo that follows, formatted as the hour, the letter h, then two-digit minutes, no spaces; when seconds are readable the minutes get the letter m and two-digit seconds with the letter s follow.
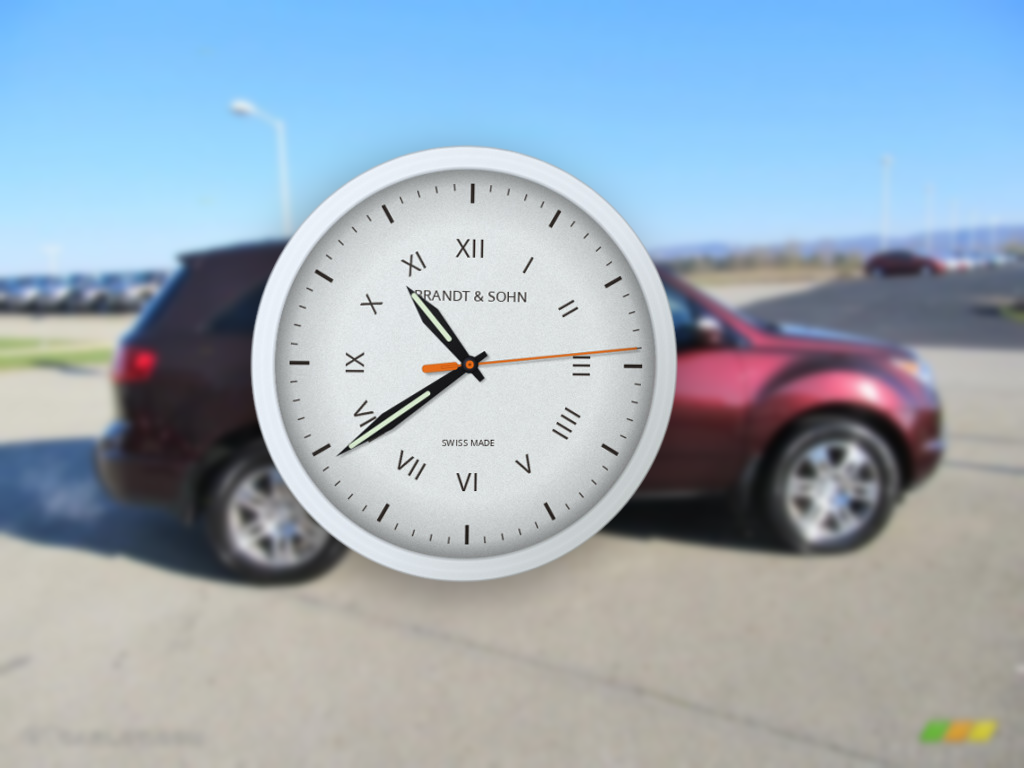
10h39m14s
